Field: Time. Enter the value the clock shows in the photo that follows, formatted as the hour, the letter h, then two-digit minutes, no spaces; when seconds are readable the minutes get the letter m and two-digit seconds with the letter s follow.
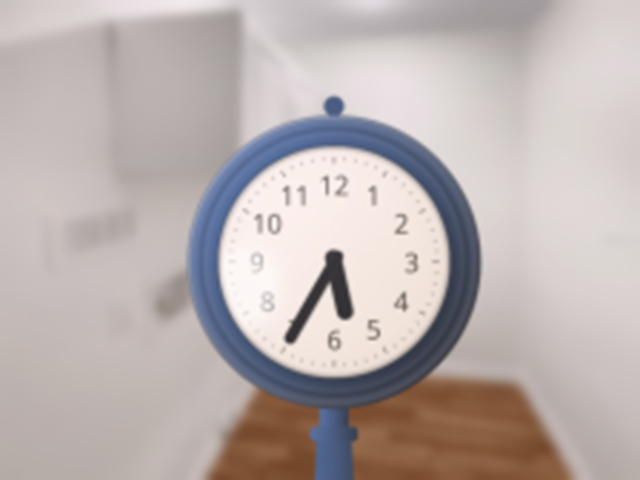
5h35
